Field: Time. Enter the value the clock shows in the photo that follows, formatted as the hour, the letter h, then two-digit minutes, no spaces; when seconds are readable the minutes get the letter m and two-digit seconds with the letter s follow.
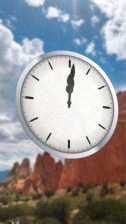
12h01
